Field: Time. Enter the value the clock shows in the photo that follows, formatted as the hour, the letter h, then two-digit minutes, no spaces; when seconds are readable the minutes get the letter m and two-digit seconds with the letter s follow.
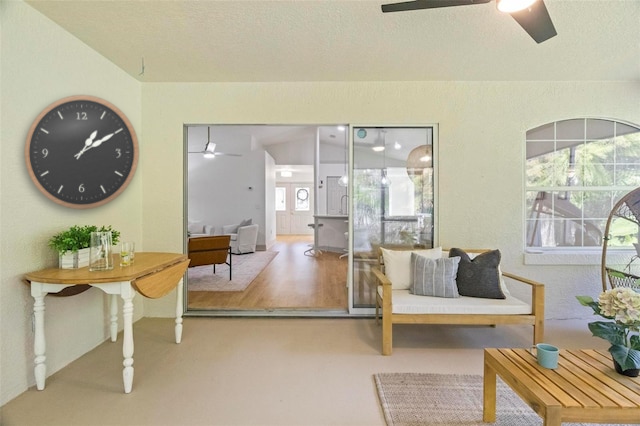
1h10
